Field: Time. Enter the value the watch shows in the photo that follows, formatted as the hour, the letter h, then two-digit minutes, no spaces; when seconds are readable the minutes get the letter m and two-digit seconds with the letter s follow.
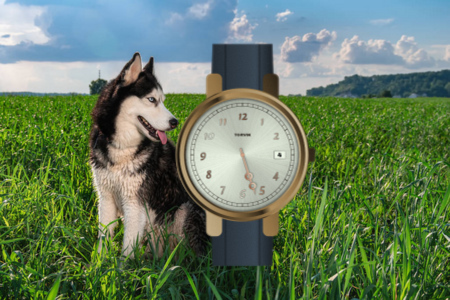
5h27
